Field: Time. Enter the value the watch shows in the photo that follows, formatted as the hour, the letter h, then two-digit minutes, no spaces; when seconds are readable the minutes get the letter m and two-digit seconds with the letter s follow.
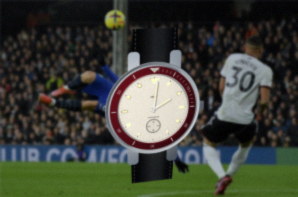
2h01
